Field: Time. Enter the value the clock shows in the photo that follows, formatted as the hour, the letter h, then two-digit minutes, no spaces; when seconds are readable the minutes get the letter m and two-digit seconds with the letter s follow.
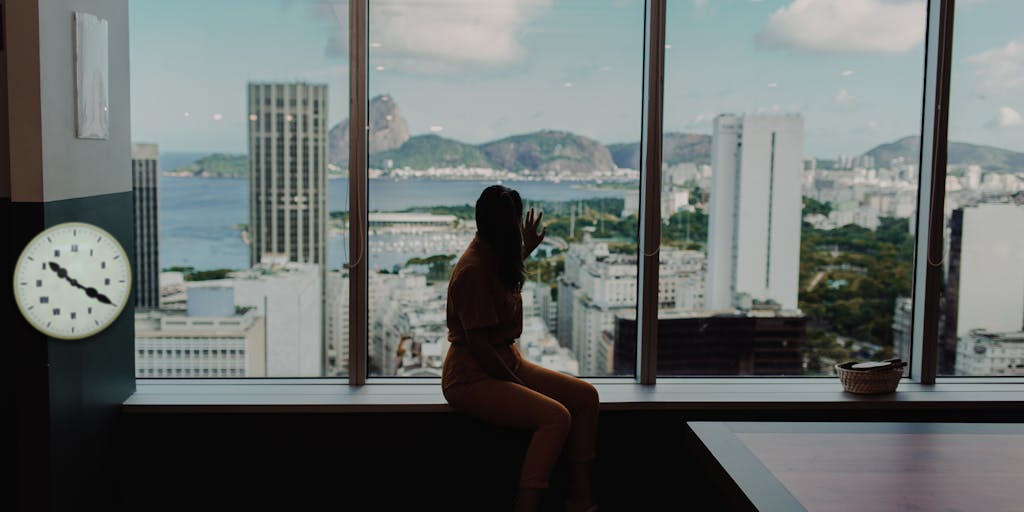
10h20
